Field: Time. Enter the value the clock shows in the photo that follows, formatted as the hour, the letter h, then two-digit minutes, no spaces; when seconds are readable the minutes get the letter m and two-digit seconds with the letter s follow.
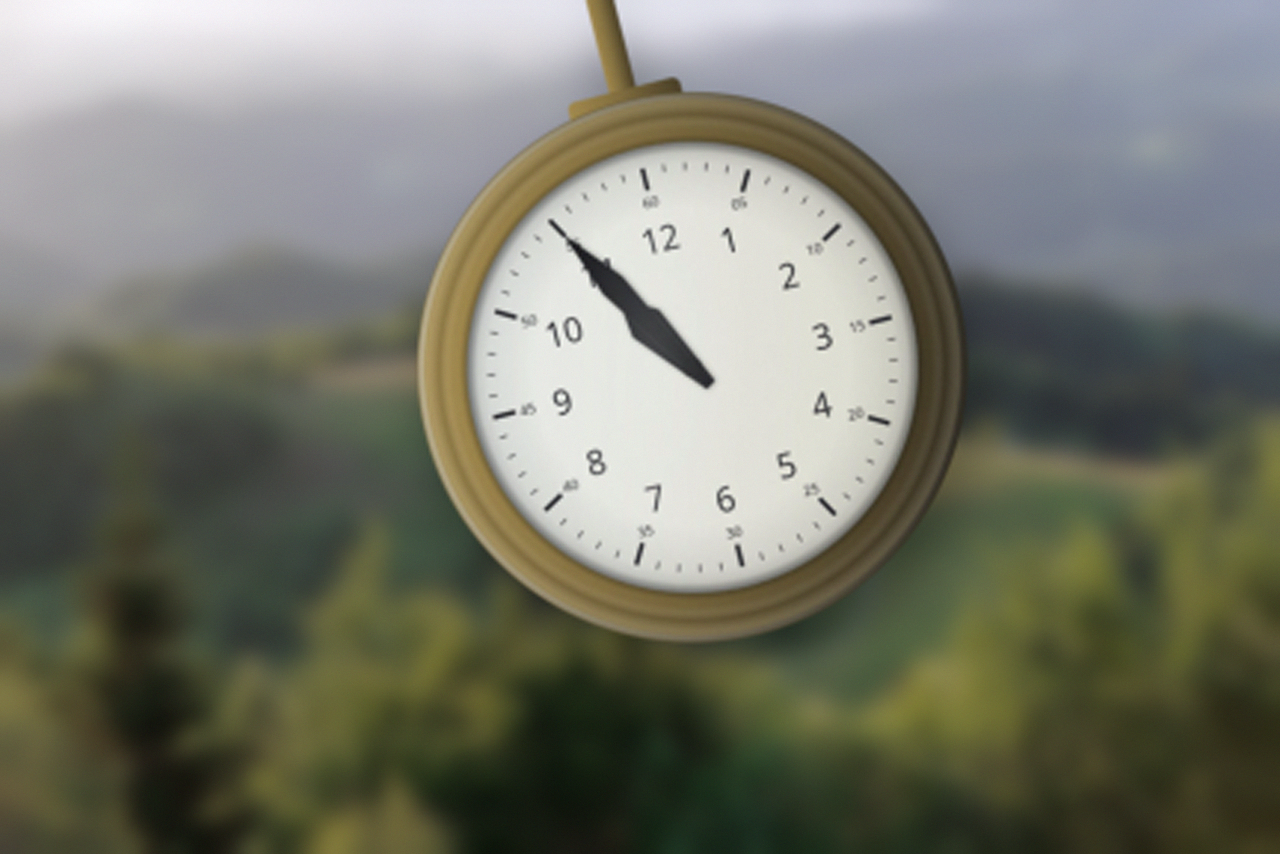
10h55
